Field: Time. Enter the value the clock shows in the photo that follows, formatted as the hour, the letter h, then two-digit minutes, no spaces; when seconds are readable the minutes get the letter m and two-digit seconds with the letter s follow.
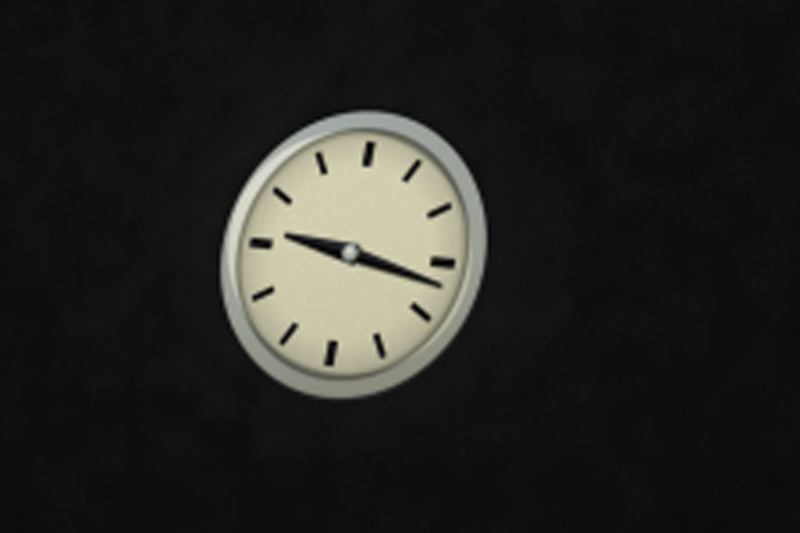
9h17
